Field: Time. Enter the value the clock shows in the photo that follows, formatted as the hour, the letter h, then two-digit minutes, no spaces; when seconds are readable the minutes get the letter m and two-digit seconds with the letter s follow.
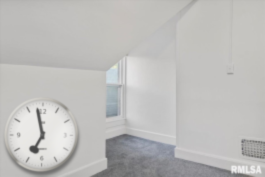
6h58
